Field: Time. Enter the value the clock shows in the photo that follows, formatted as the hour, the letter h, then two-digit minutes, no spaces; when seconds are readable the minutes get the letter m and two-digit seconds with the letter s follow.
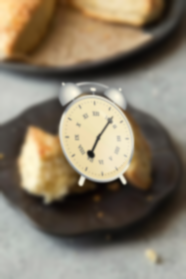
7h07
